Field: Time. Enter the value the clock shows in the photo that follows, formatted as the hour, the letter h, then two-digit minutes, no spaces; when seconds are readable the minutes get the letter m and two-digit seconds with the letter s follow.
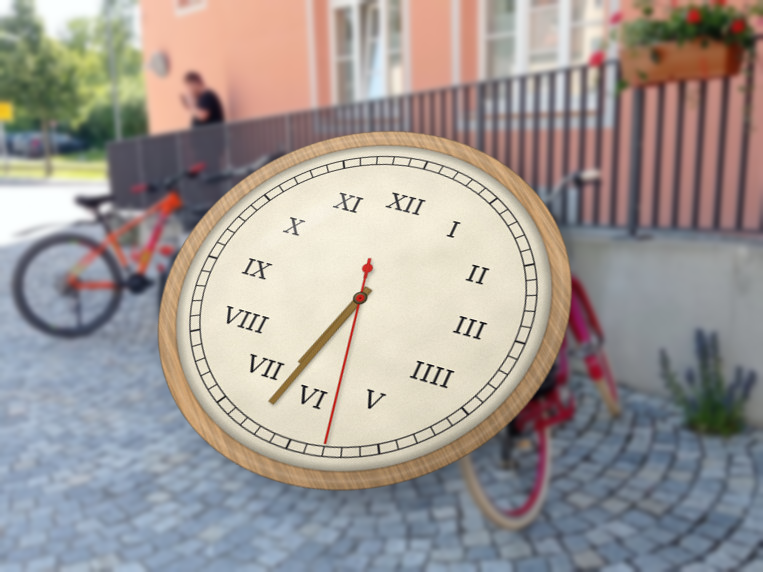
6h32m28s
